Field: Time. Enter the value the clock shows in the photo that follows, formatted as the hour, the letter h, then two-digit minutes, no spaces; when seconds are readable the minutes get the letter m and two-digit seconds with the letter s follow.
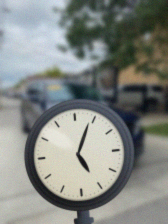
5h04
